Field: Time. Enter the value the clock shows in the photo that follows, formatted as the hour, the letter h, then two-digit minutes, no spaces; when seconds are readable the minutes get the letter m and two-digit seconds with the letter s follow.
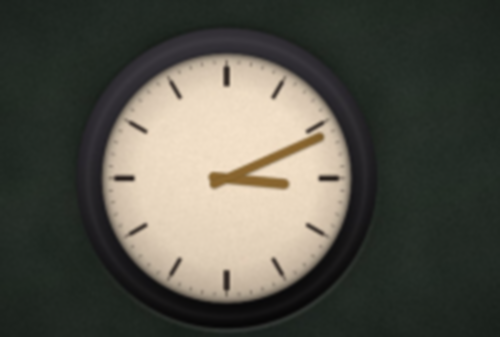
3h11
